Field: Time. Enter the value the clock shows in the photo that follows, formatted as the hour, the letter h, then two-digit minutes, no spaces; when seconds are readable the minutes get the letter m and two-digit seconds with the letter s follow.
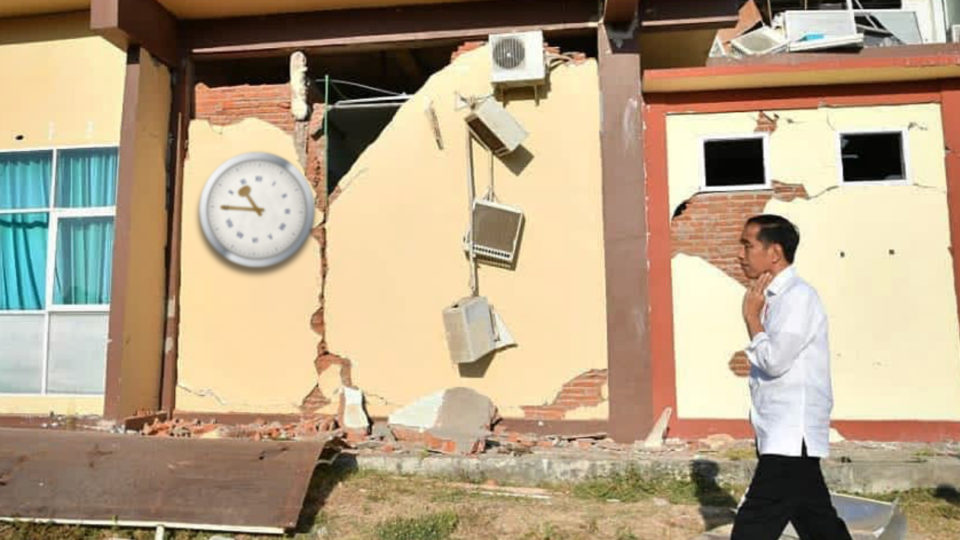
10h45
